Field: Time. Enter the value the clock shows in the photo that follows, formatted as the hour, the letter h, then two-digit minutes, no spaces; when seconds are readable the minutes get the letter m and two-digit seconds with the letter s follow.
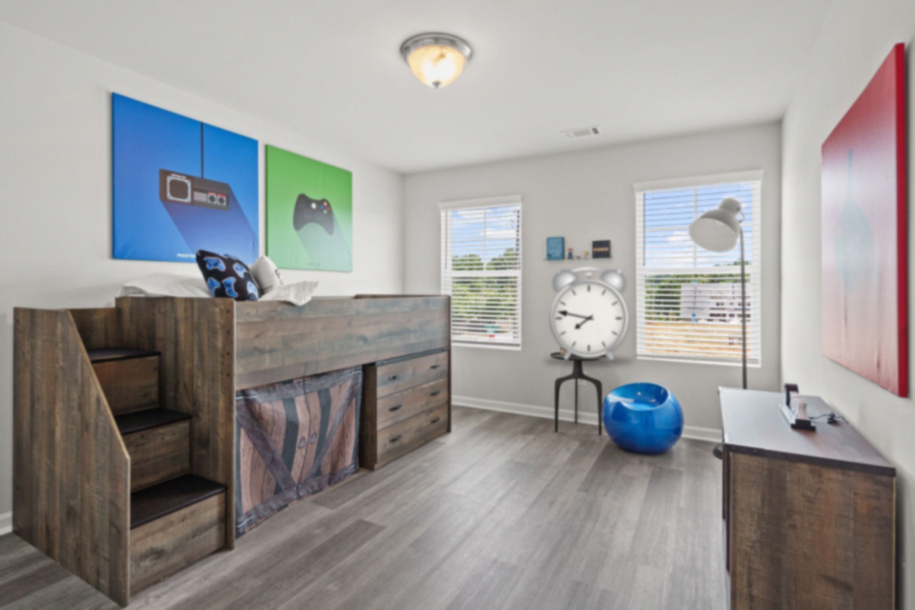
7h47
